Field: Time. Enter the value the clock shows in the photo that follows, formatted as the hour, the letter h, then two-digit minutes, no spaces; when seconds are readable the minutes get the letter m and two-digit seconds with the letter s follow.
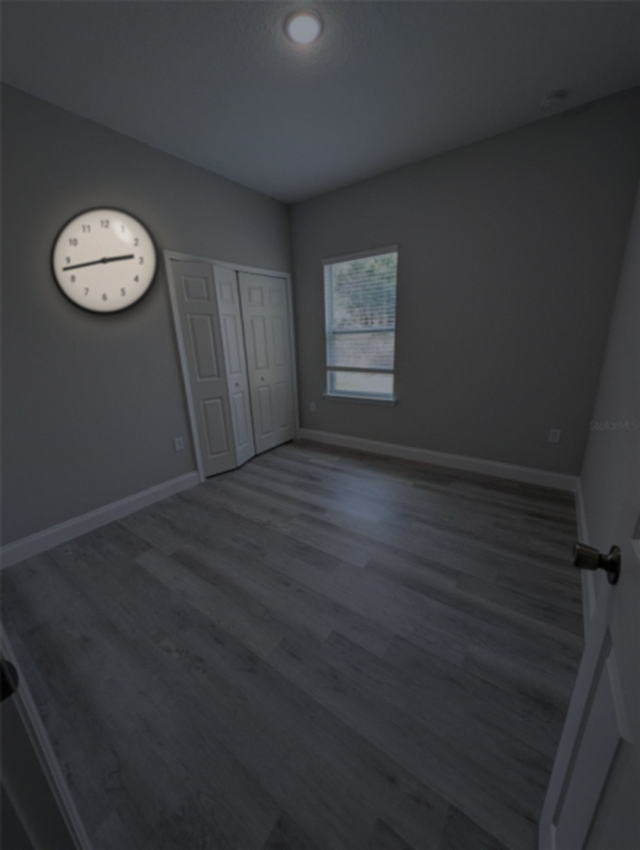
2h43
